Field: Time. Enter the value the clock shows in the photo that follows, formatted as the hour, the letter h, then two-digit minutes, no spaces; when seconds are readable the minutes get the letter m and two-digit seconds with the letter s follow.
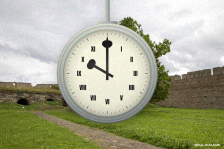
10h00
